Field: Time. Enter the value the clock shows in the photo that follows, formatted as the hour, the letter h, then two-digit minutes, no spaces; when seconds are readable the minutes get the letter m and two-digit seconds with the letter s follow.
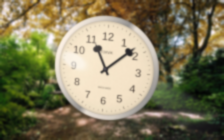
11h08
